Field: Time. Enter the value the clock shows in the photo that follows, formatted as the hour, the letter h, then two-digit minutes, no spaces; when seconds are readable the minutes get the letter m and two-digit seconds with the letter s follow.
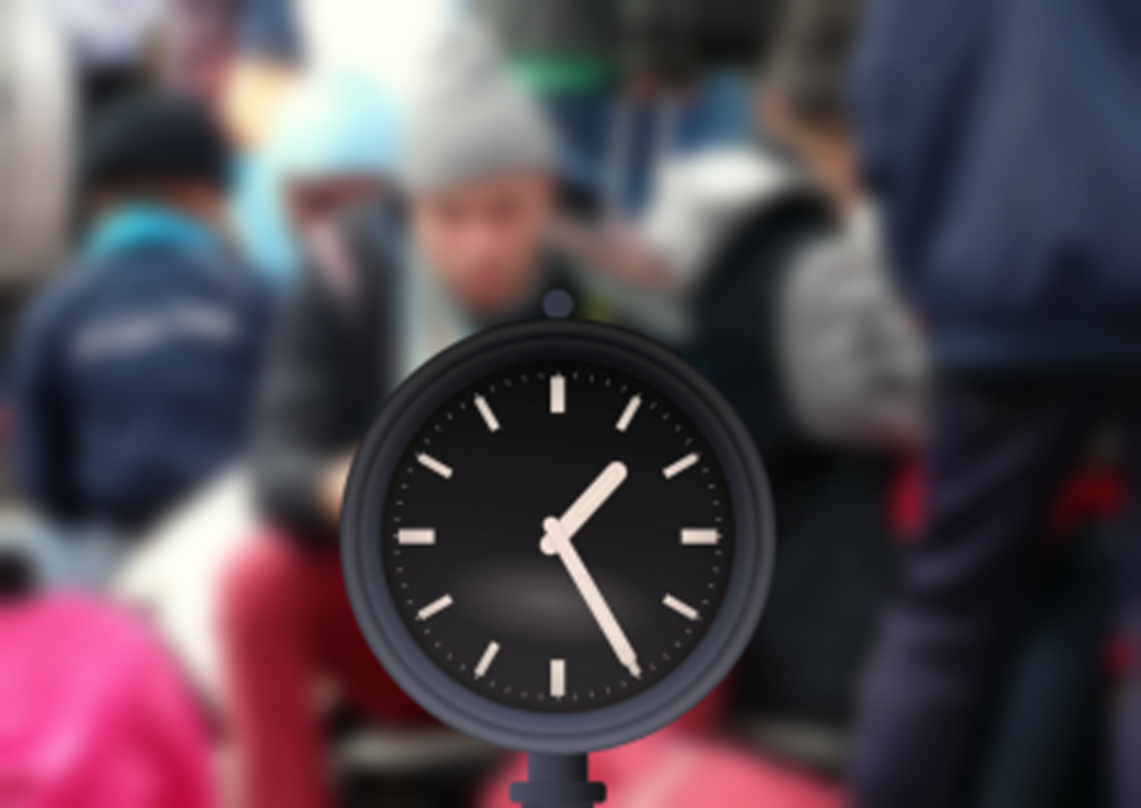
1h25
